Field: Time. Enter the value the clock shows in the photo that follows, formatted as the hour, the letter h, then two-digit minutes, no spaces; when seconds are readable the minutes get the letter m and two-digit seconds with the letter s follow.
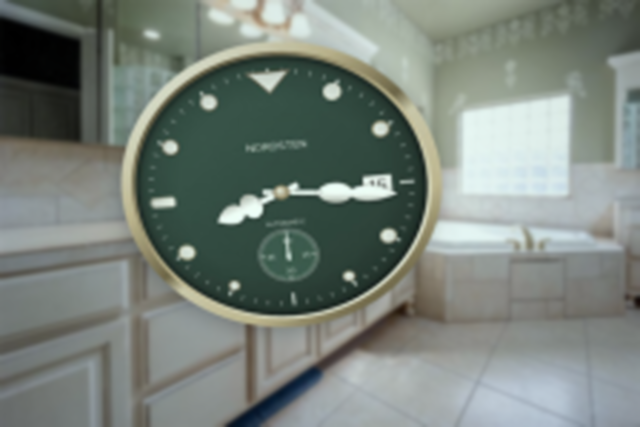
8h16
